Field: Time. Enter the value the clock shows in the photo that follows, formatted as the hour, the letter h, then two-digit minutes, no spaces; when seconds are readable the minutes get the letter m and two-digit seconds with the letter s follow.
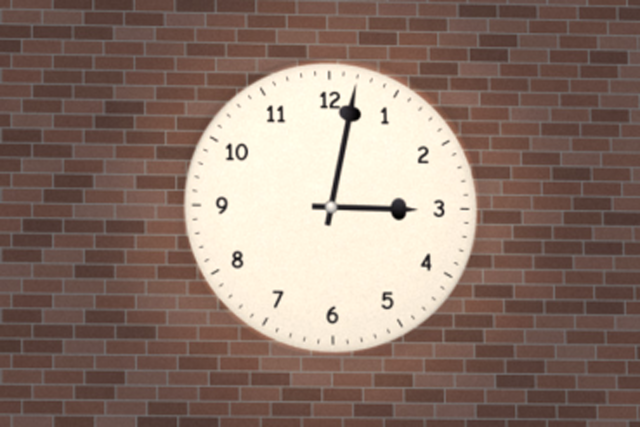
3h02
